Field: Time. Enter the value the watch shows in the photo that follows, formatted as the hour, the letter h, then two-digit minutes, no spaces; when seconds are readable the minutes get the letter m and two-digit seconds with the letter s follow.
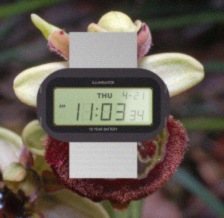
11h03m34s
